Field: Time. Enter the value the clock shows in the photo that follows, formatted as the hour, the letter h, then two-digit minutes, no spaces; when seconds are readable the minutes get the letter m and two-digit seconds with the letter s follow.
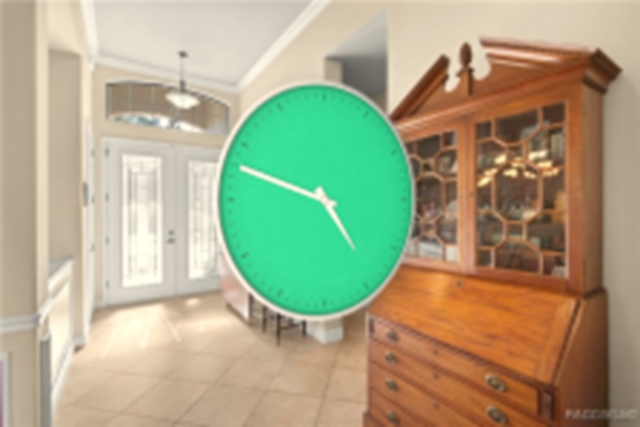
4h48
